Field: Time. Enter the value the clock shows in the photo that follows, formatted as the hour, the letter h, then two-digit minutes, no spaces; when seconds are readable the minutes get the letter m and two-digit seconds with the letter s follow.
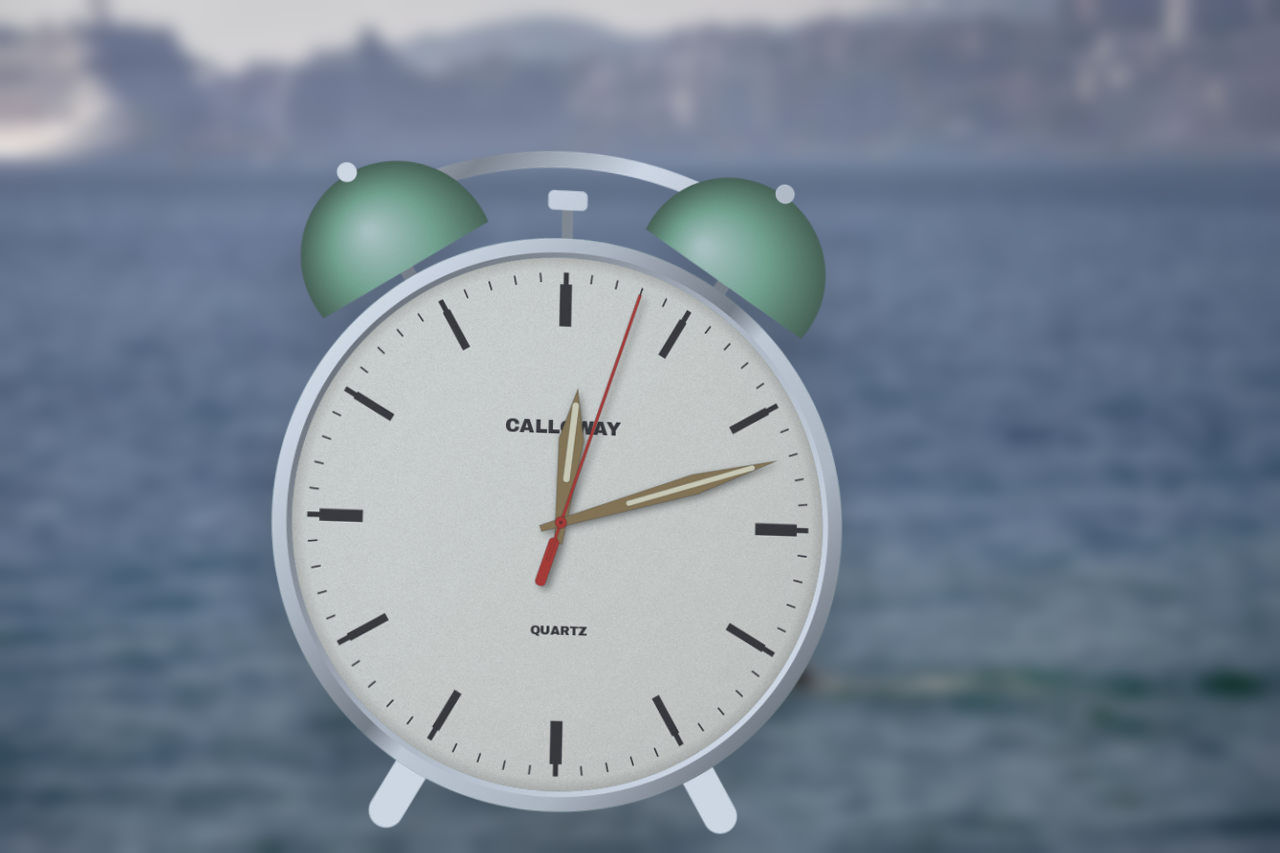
12h12m03s
